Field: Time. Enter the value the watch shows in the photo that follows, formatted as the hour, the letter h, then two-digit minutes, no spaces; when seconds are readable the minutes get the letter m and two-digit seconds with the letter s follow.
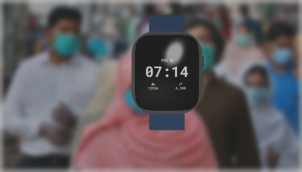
7h14
